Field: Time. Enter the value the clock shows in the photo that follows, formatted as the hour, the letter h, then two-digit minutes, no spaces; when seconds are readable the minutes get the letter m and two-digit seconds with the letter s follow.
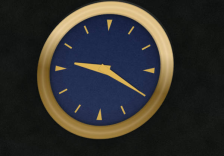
9h20
